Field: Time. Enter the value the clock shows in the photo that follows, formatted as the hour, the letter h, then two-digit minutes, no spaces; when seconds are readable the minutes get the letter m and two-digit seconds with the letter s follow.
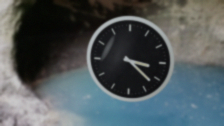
3h22
